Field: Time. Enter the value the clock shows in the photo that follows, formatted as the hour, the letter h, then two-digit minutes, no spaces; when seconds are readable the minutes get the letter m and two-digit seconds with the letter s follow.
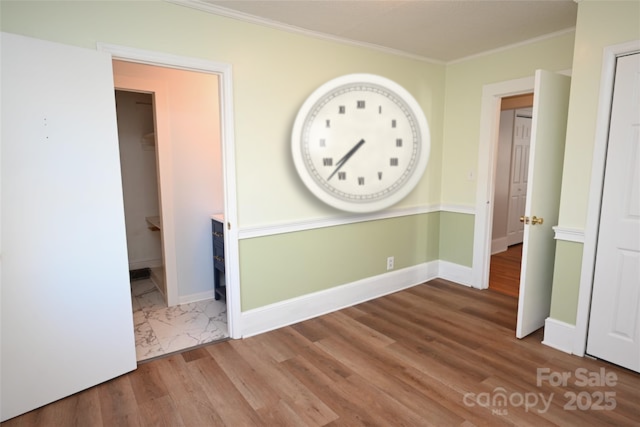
7h37
